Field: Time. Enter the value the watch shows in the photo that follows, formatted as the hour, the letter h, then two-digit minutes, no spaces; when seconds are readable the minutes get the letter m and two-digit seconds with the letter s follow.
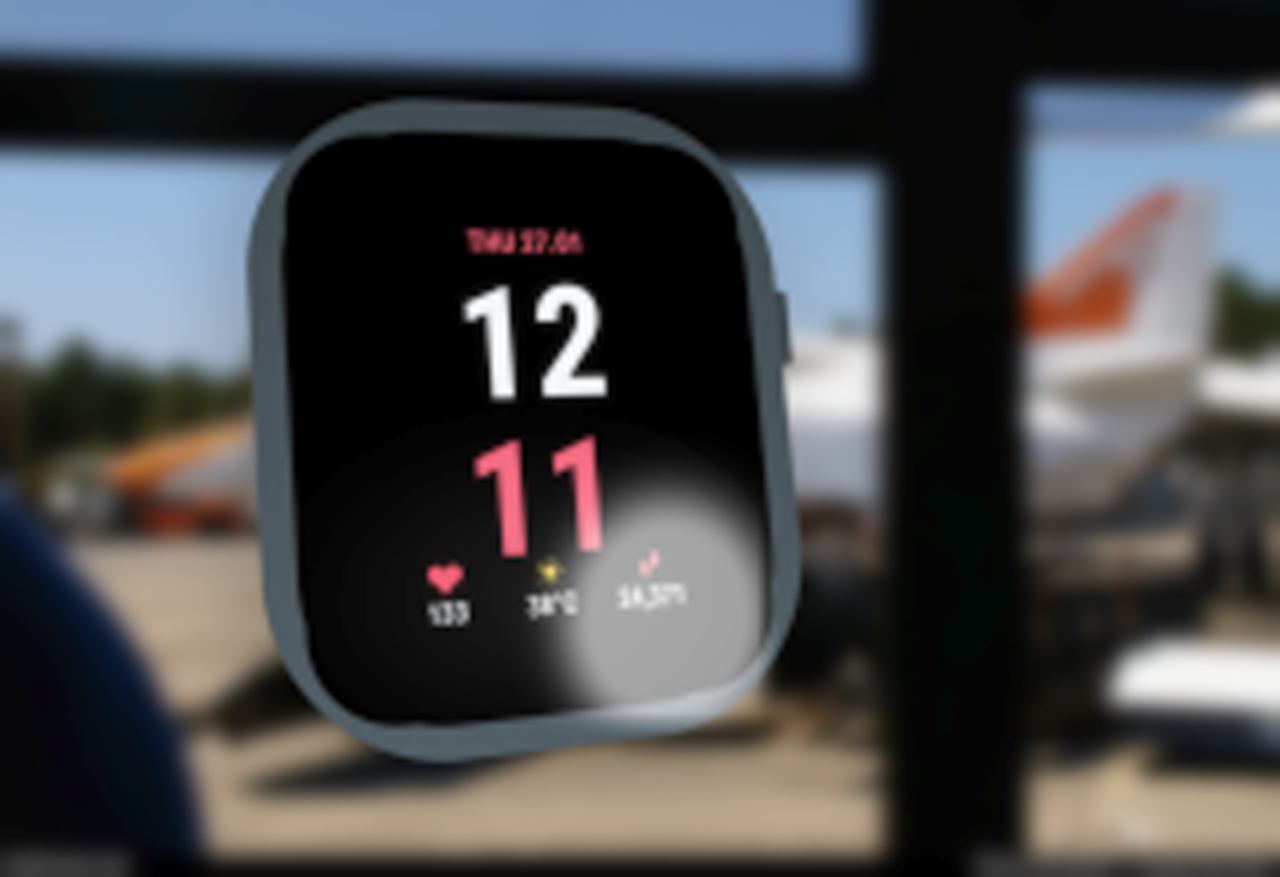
12h11
